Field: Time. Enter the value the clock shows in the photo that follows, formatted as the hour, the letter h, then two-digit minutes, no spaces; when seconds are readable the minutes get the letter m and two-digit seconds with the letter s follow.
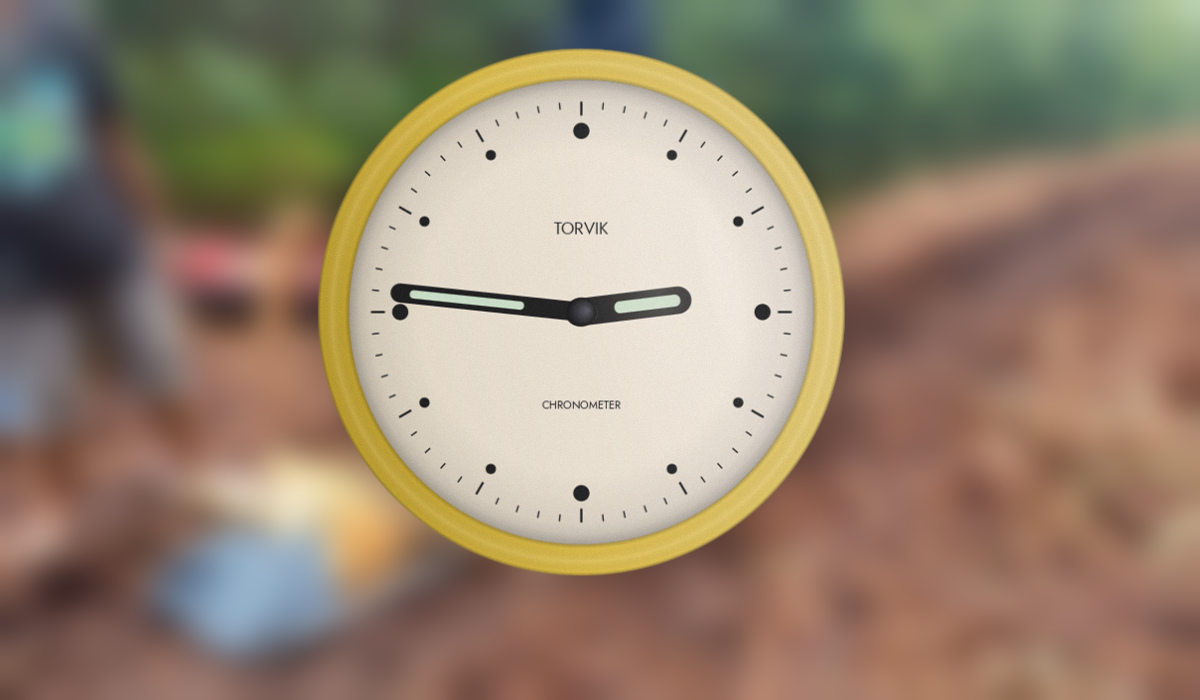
2h46
